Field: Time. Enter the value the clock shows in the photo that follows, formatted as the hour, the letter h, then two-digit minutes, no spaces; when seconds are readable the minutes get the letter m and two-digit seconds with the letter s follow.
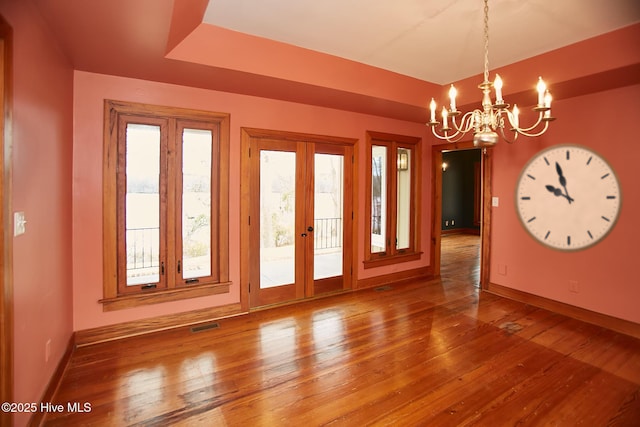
9h57
